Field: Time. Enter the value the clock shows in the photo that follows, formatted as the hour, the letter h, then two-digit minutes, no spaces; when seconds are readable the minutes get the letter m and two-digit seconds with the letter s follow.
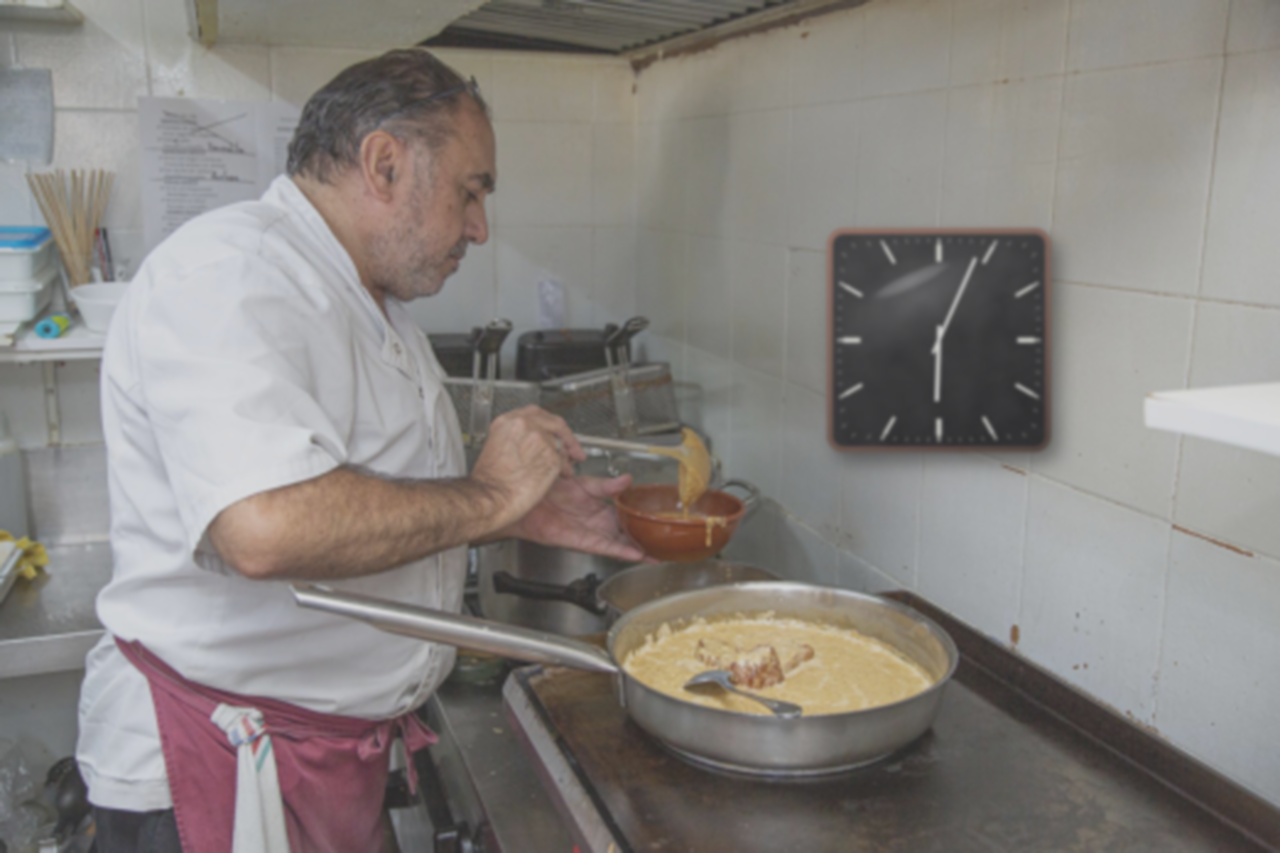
6h04
